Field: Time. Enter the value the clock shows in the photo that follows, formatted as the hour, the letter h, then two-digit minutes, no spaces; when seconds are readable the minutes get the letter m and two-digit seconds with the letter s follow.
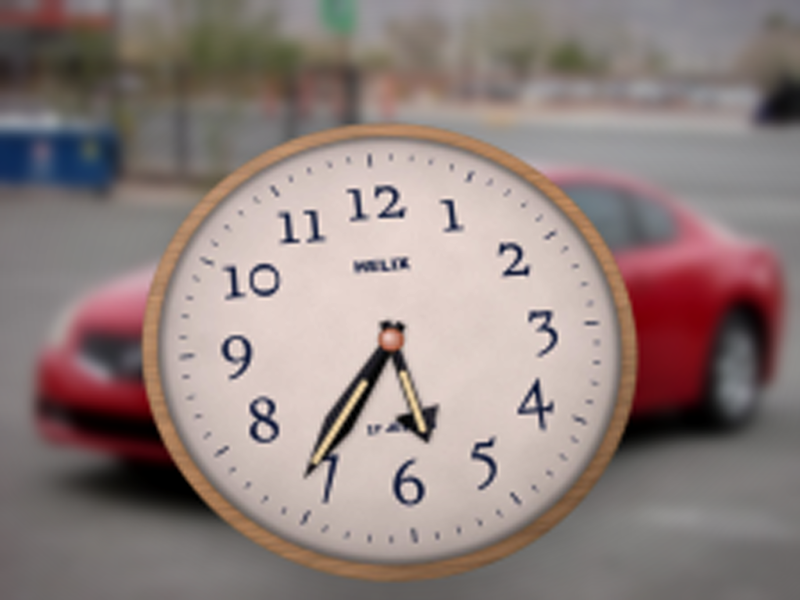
5h36
